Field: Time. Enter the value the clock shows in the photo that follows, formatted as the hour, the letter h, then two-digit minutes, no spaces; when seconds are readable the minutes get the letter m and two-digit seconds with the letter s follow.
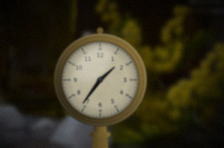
1h36
